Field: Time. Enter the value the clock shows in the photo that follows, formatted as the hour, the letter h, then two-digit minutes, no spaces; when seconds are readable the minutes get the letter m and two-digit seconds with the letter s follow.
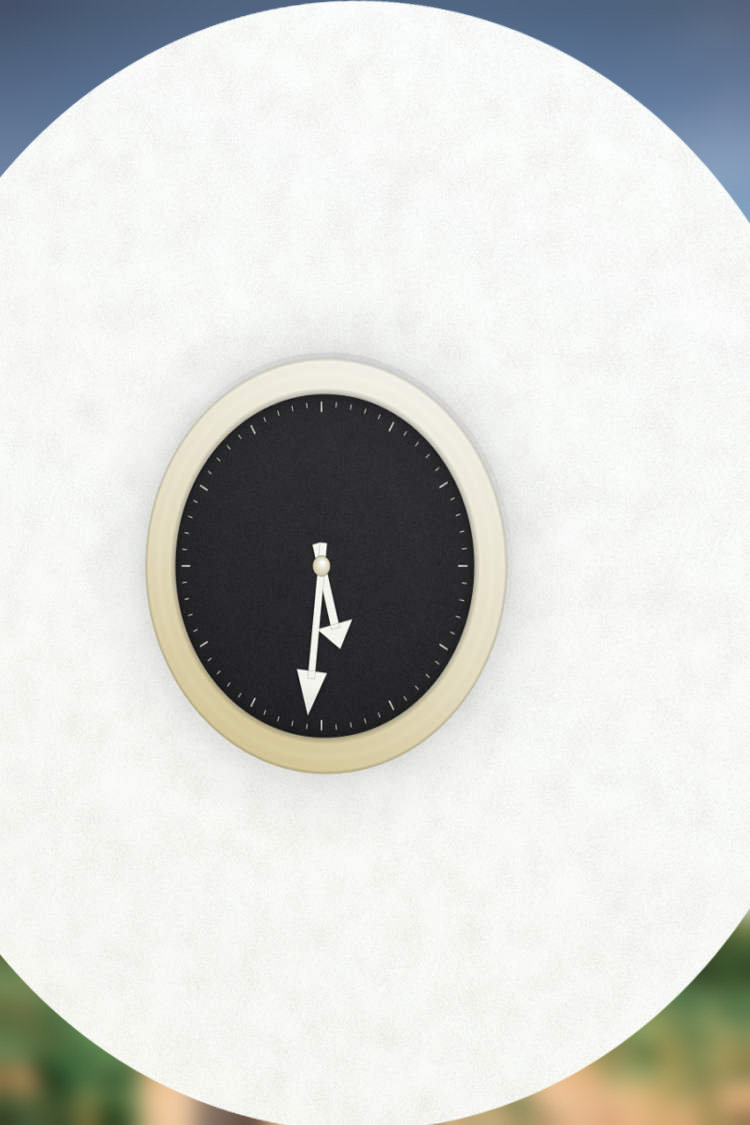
5h31
